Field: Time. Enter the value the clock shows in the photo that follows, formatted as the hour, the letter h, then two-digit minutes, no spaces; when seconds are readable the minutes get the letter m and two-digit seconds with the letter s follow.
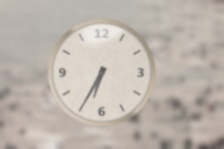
6h35
